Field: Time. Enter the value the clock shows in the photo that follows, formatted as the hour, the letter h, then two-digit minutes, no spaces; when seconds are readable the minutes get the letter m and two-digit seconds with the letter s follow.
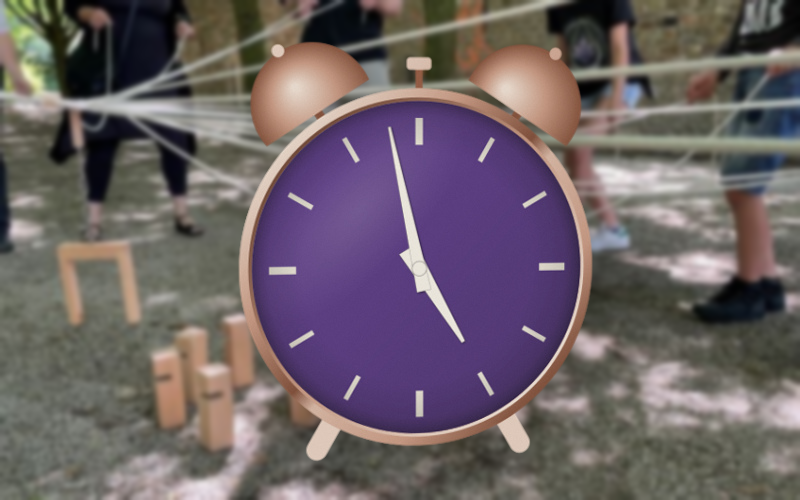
4h58
